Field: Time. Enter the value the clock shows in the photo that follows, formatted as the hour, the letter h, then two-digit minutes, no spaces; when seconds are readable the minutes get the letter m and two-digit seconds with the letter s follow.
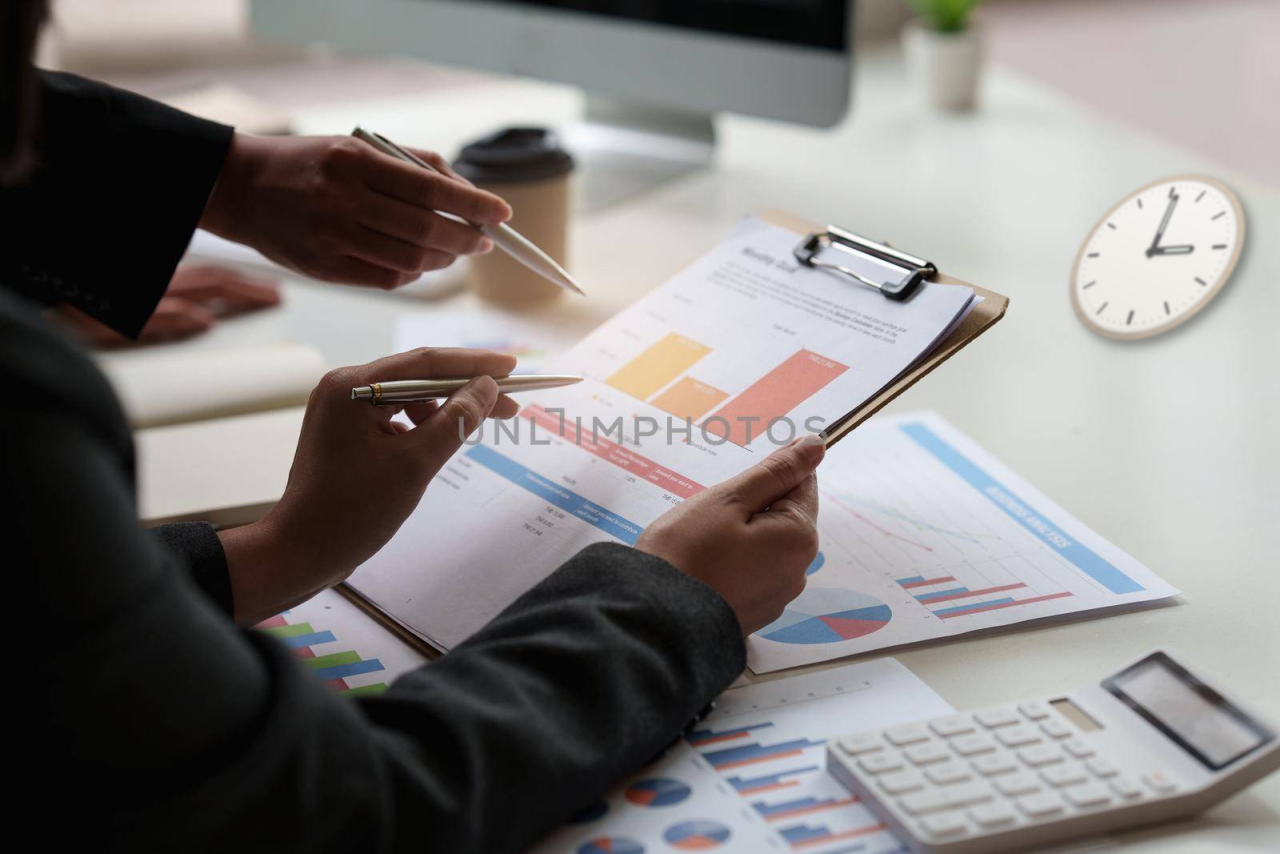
3h01
